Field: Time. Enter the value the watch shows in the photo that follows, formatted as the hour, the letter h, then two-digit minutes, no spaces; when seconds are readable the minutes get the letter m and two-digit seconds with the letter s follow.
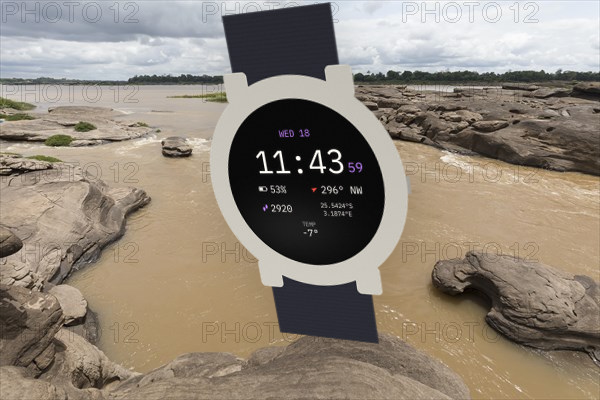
11h43m59s
